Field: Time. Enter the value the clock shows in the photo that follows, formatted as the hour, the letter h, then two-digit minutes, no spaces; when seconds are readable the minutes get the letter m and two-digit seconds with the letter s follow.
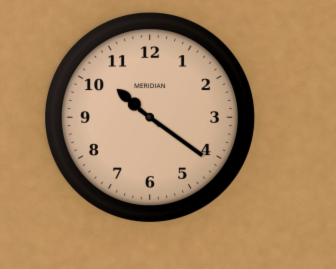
10h21
